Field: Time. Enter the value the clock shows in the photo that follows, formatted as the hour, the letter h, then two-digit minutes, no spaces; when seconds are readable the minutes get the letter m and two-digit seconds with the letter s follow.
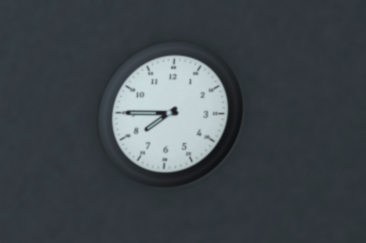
7h45
